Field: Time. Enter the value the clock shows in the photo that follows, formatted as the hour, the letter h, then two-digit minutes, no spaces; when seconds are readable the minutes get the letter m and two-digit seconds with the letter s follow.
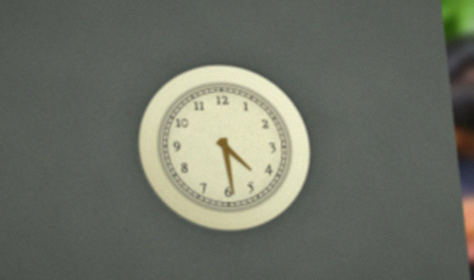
4h29
